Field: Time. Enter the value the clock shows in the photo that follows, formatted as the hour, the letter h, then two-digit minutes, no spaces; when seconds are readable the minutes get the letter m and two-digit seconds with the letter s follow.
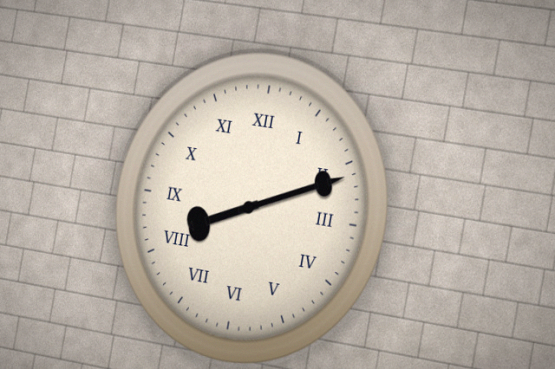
8h11
